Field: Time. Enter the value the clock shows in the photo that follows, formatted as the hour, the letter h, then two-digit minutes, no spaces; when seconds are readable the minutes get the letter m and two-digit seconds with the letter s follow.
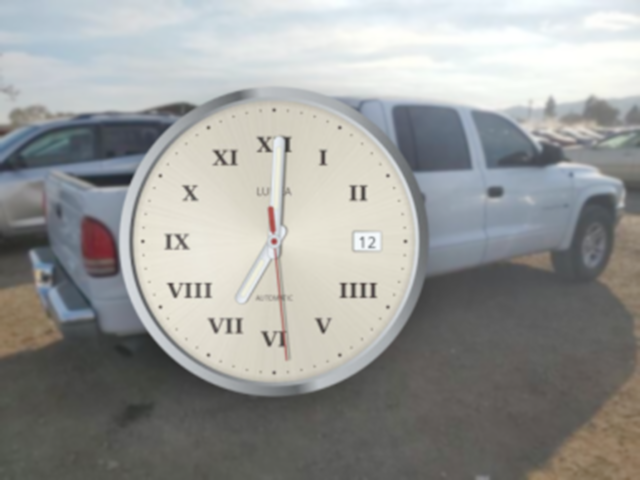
7h00m29s
